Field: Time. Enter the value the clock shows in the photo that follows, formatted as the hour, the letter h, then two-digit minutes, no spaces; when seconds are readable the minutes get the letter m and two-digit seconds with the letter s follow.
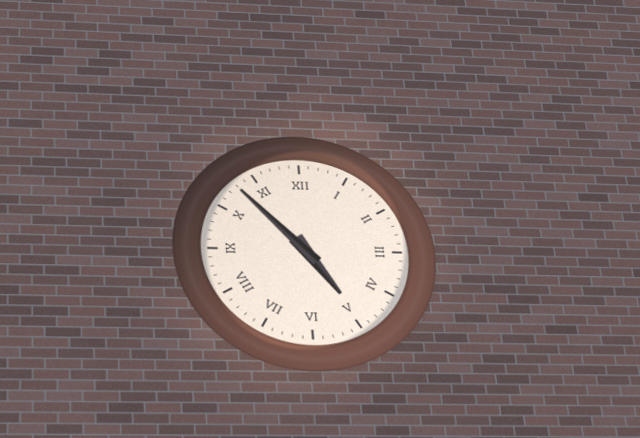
4h53
